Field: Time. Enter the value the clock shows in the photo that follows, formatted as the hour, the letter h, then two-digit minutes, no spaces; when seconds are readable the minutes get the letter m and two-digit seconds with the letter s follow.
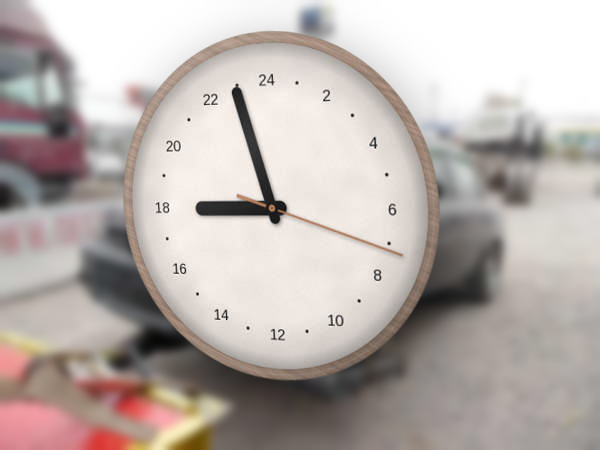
17h57m18s
